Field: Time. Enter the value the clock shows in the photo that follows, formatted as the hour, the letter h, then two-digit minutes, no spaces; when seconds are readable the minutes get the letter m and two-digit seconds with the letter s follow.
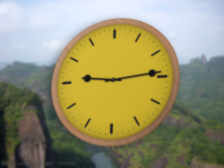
9h14
